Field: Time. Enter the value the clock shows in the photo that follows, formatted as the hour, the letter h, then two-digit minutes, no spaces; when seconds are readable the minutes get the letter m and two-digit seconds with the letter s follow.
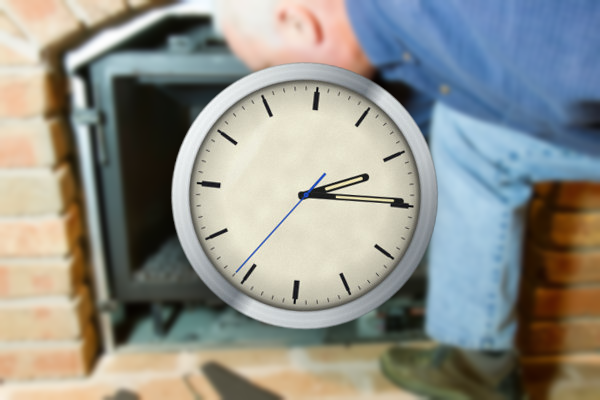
2h14m36s
